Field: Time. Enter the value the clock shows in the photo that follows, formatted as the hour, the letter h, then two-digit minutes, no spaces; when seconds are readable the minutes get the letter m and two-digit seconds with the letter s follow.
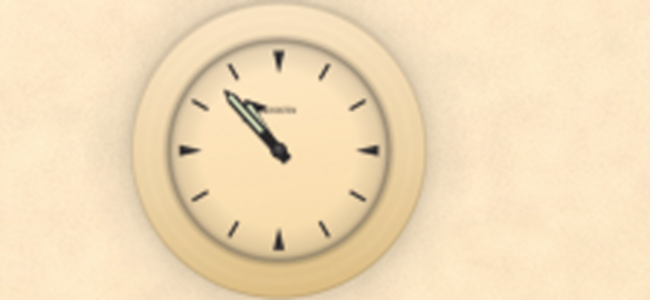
10h53
